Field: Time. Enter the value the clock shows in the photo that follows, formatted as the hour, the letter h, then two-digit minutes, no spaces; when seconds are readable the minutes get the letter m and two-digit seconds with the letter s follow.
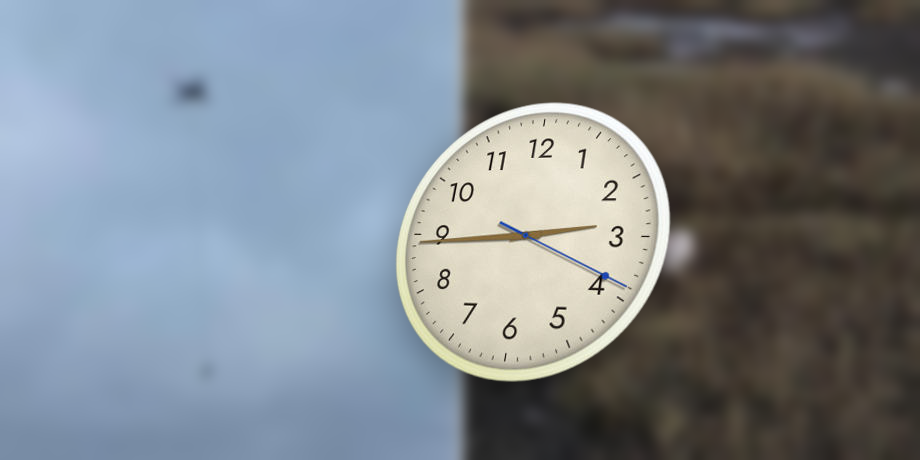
2h44m19s
